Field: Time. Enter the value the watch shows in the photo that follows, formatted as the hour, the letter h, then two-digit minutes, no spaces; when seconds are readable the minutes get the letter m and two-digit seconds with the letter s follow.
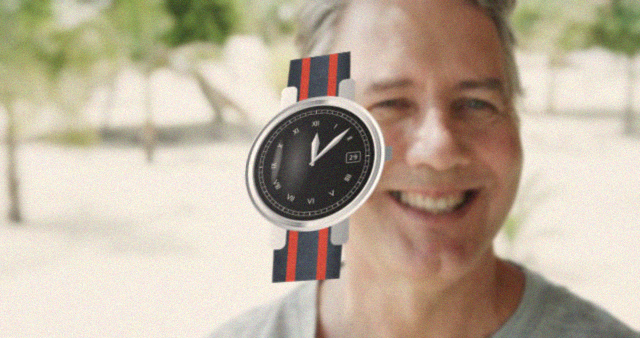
12h08
